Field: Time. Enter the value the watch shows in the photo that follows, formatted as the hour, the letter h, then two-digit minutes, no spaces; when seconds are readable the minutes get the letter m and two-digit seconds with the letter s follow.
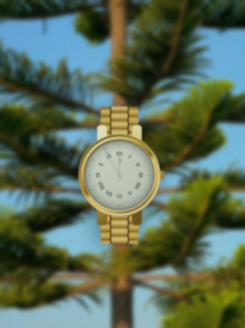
11h55
